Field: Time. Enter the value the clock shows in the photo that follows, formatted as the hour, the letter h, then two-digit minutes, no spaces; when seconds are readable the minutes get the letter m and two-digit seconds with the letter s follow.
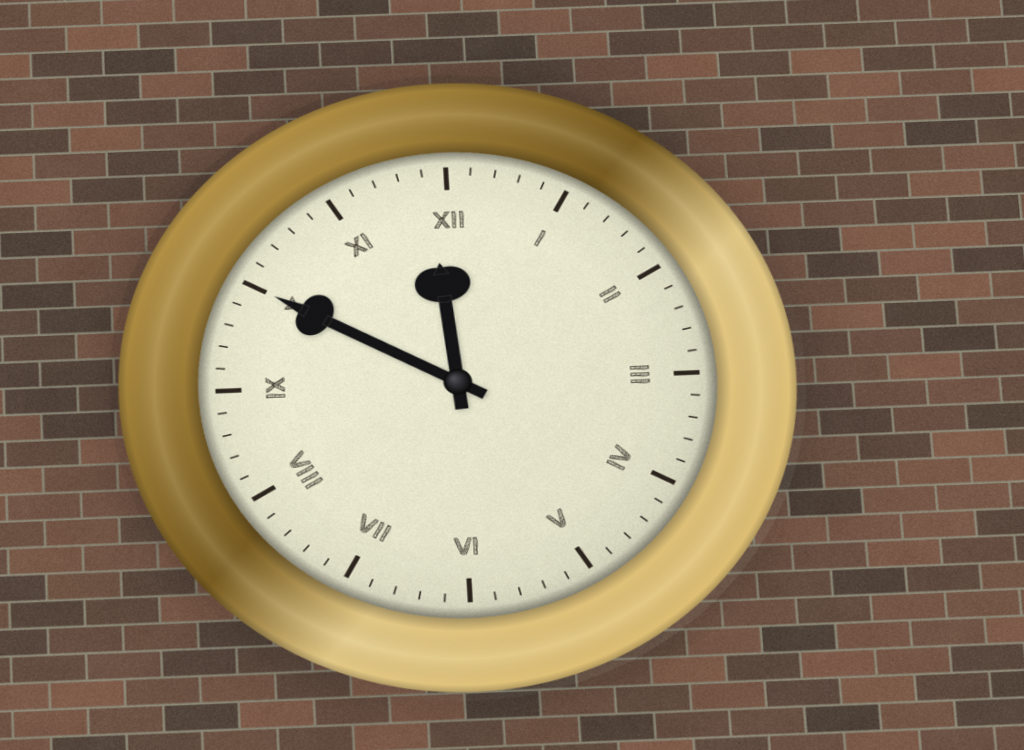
11h50
